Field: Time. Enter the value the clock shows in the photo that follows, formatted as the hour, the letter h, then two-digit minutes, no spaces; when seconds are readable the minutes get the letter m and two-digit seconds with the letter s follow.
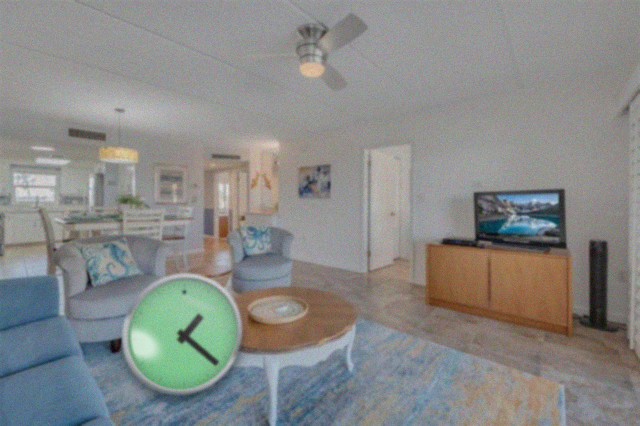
1h22
